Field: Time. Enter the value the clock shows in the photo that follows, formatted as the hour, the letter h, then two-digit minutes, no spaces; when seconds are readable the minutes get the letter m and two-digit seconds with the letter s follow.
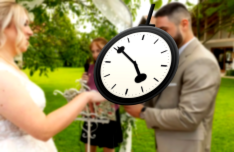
4h51
